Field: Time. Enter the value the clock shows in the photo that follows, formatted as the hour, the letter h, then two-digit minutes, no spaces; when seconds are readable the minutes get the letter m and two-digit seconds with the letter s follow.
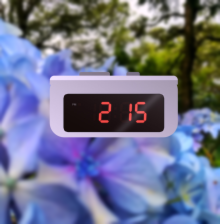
2h15
